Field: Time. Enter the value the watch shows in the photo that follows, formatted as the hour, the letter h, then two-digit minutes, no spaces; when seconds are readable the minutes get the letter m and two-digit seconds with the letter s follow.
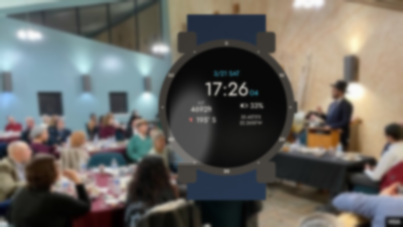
17h26
